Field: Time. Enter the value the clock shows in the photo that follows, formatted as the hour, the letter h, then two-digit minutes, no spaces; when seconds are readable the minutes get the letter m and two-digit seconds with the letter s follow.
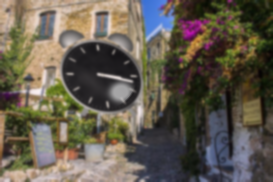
3h17
